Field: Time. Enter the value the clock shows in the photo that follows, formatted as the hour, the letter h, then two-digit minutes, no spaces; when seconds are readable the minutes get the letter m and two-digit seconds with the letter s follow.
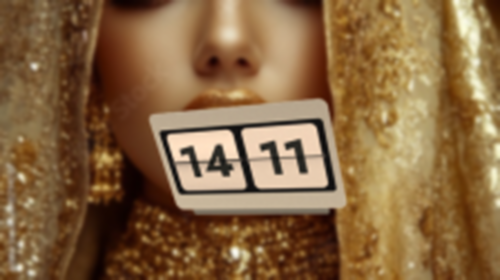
14h11
